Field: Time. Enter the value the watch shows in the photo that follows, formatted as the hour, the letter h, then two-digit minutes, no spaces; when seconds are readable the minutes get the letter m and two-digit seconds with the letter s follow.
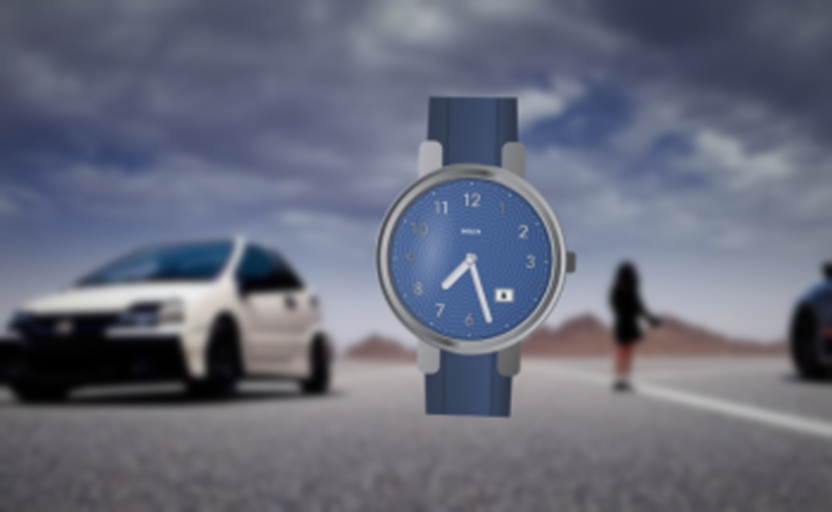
7h27
